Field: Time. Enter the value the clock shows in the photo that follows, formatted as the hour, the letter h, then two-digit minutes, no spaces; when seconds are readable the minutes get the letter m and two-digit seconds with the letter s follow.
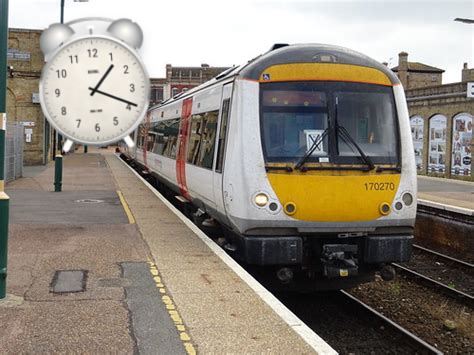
1h19
